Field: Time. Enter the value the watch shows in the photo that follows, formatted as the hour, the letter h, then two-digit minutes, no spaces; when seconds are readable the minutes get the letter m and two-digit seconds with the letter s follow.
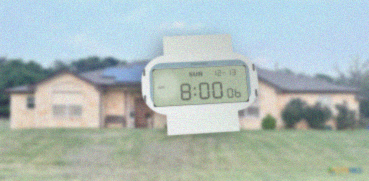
8h00m06s
